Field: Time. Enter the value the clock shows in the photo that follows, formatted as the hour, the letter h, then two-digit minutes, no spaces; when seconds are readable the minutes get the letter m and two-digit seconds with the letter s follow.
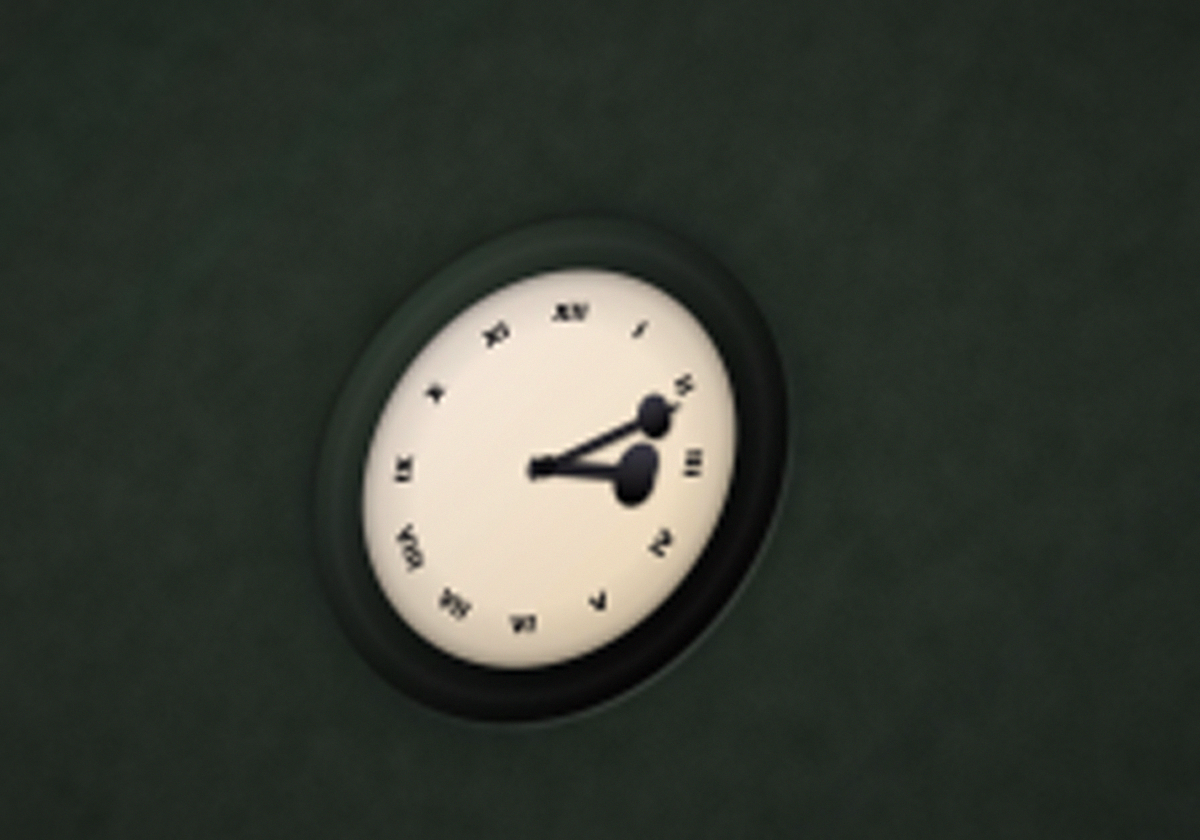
3h11
